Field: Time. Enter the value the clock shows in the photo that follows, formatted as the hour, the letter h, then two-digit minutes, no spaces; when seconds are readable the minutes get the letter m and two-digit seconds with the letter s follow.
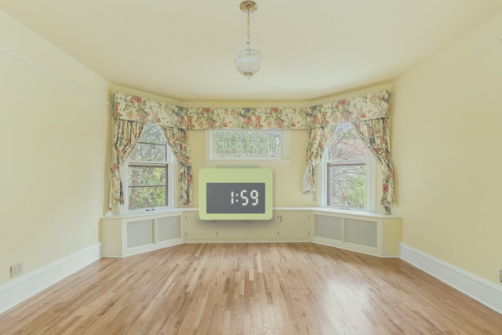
1h59
